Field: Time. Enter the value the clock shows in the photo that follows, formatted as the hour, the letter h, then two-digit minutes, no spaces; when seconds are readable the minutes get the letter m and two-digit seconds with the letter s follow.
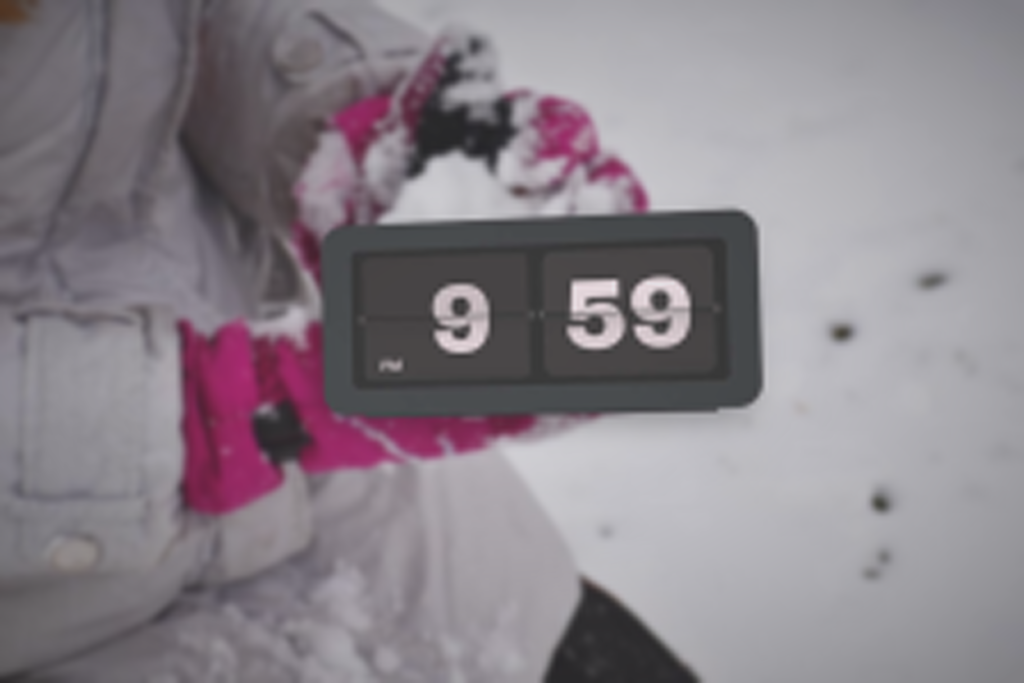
9h59
